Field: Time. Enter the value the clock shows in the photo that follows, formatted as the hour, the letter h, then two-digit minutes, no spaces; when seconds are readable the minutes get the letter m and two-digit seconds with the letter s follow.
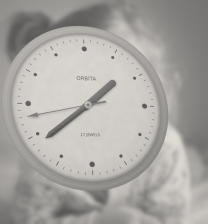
1h38m43s
